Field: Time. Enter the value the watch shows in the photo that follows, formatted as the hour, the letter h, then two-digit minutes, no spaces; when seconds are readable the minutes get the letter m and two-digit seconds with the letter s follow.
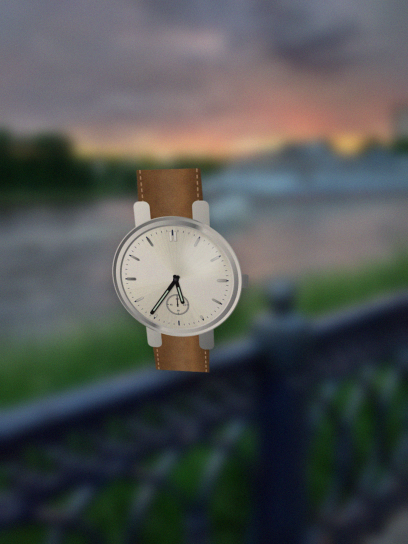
5h36
